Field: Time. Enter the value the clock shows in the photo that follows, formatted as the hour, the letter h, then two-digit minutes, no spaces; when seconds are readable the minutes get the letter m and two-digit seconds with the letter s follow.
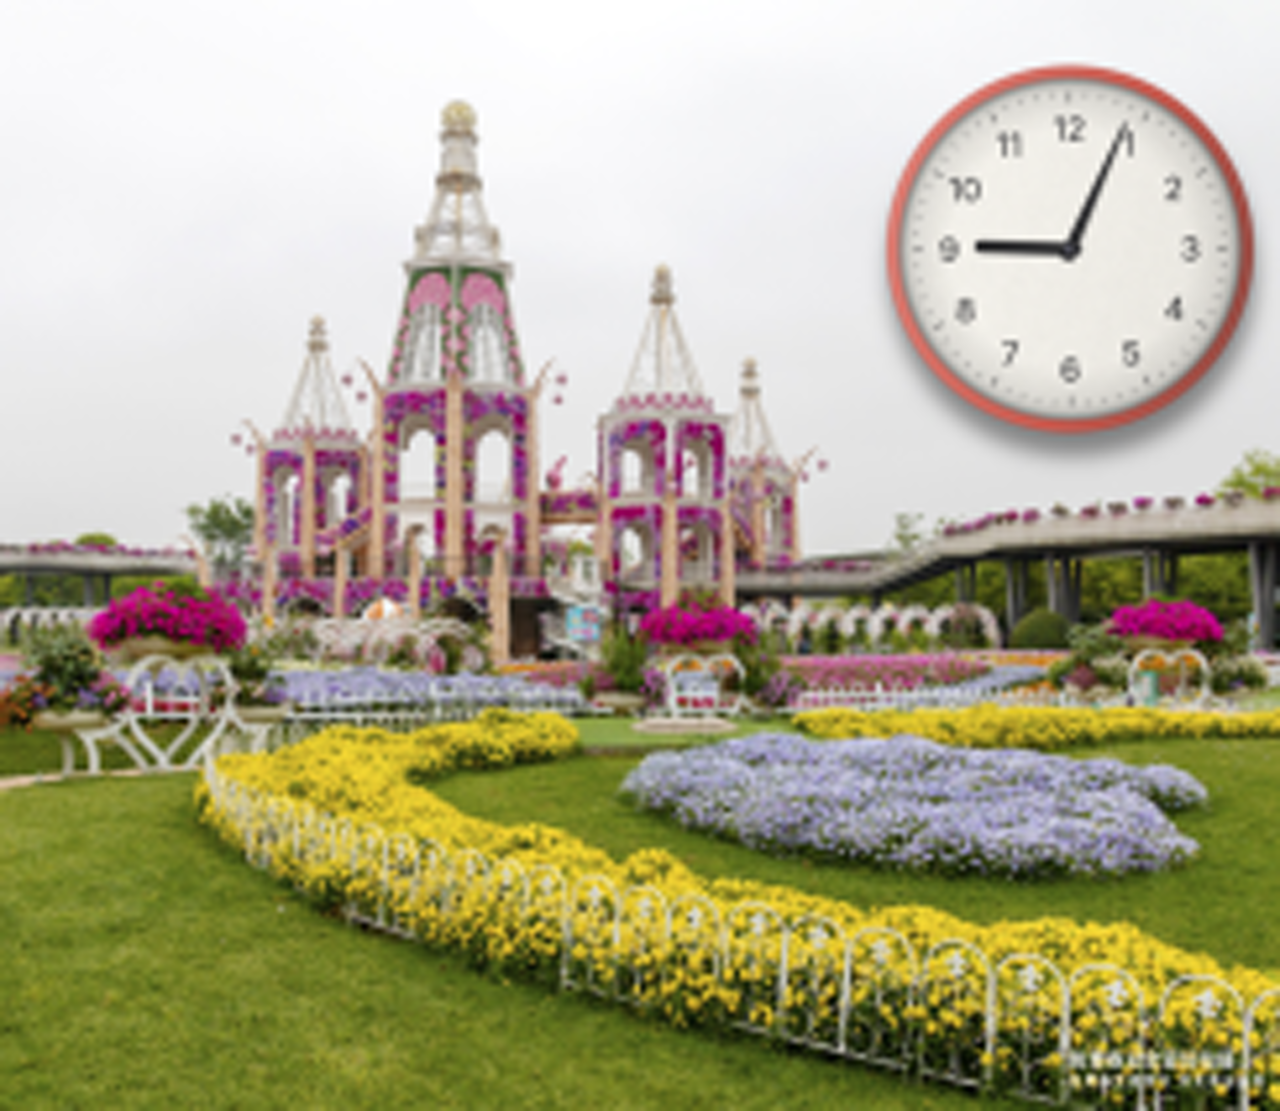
9h04
